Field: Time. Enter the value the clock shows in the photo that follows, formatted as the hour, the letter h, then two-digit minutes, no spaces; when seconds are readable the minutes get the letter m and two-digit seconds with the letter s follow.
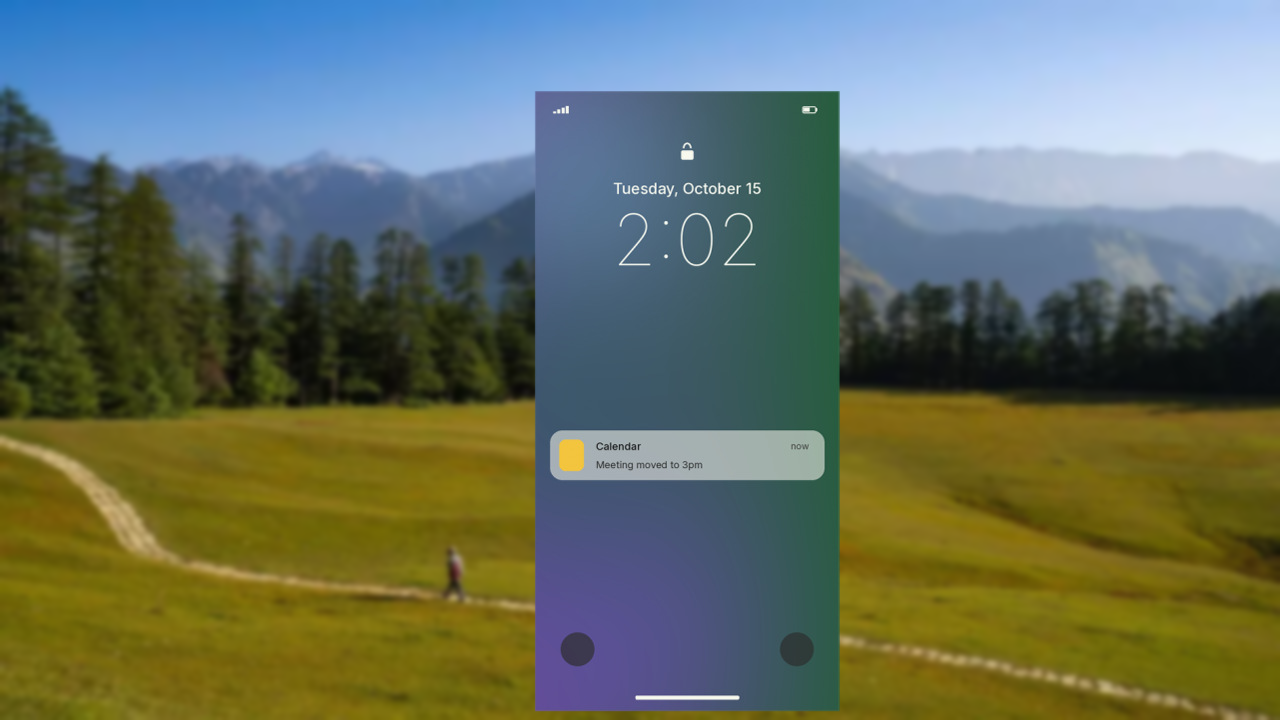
2h02
